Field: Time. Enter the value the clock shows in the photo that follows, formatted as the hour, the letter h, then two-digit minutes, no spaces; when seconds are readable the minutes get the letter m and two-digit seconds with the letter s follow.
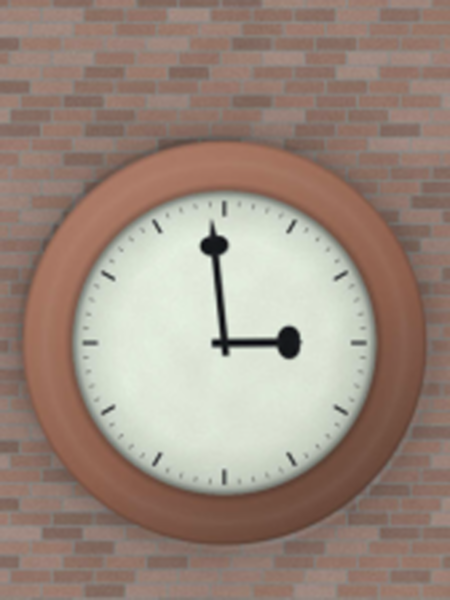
2h59
